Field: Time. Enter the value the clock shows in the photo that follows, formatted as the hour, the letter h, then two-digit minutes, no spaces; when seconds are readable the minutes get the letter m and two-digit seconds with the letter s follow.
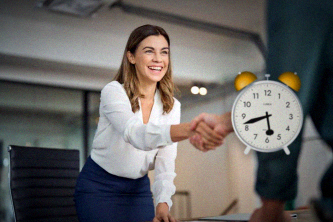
5h42
